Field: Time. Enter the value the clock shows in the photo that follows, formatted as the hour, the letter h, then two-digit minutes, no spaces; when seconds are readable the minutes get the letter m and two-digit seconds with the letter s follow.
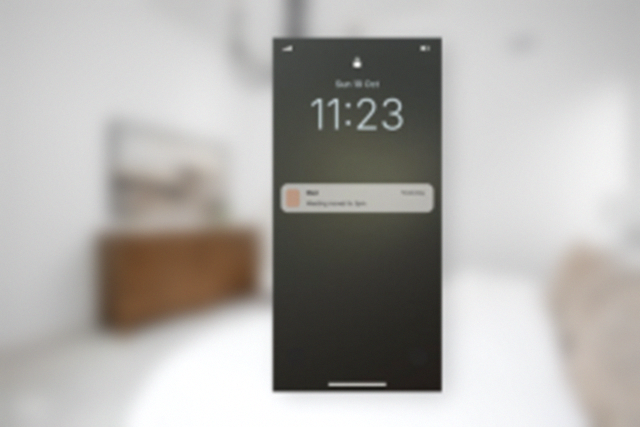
11h23
